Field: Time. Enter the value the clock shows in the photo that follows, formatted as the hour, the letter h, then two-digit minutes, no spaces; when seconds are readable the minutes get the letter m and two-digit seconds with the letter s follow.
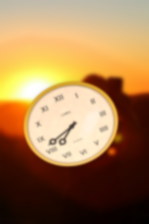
7h42
